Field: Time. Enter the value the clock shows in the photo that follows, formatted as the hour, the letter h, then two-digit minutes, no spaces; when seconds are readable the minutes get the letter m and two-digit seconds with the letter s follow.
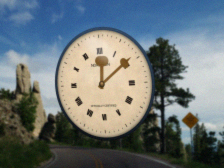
12h09
